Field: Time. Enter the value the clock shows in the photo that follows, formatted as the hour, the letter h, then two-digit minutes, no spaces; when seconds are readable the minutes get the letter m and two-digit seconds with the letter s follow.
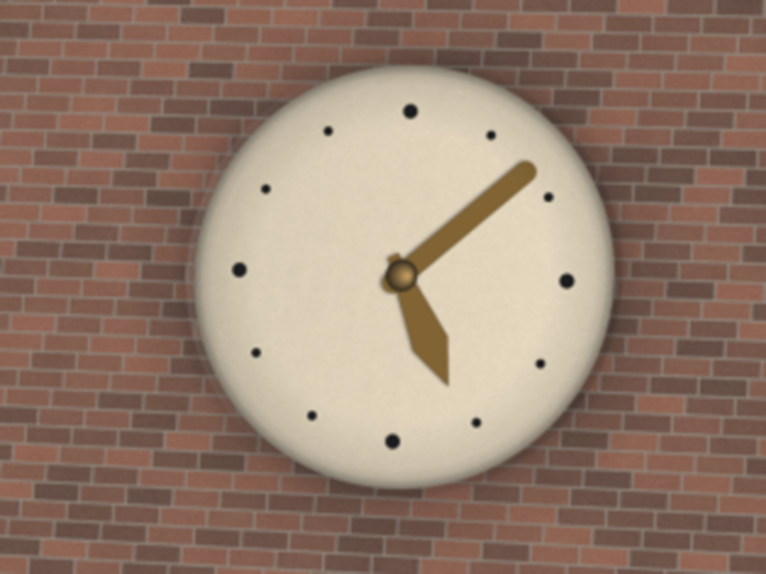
5h08
